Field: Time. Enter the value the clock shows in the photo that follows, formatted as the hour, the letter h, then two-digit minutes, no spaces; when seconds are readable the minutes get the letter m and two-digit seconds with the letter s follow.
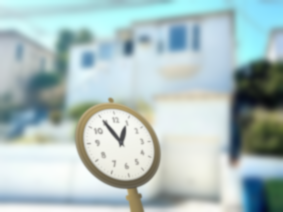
12h55
